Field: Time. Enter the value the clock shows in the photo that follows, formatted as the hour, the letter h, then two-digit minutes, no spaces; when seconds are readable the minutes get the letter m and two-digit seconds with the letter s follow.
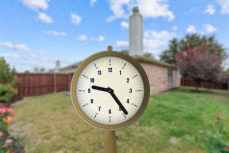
9h24
